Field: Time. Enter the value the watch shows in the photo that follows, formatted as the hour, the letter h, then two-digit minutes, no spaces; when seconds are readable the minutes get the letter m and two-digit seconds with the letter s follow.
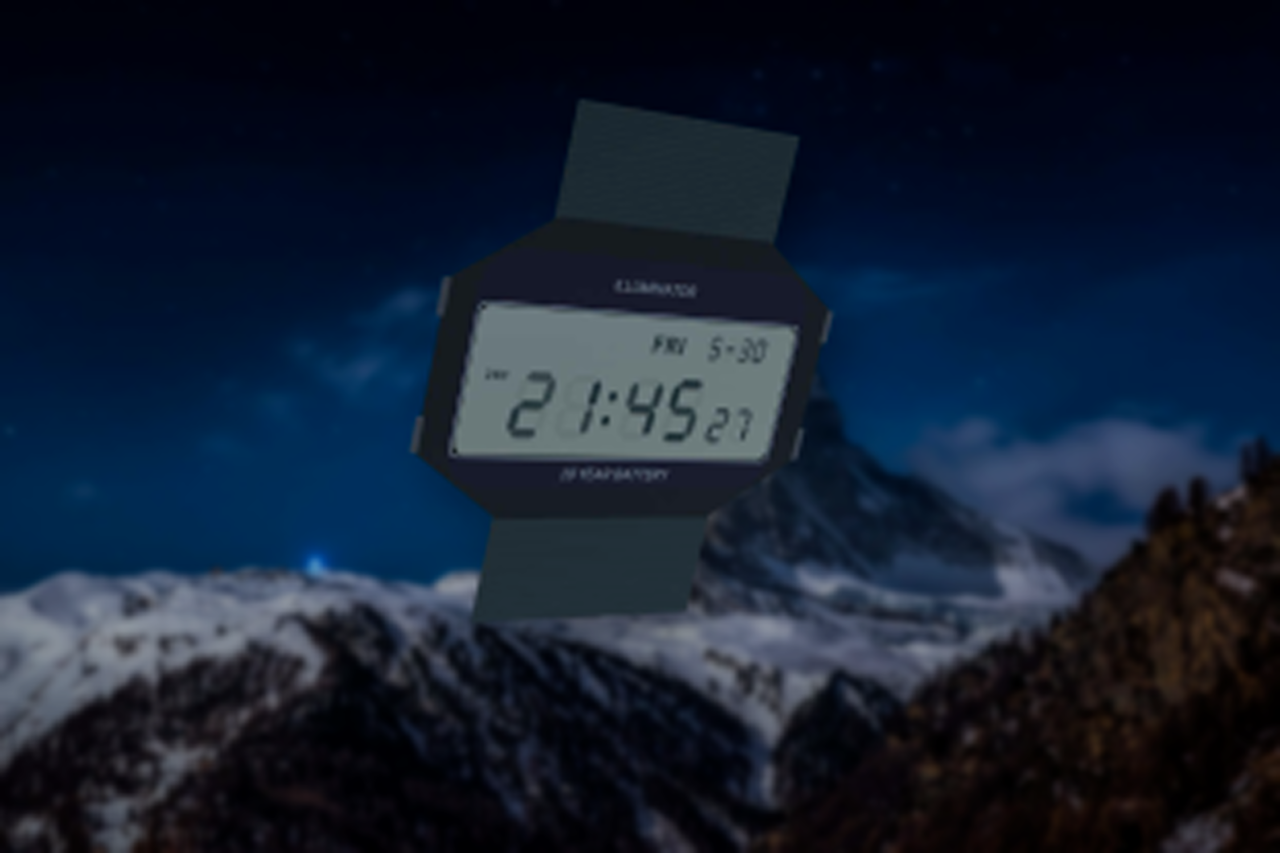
21h45m27s
